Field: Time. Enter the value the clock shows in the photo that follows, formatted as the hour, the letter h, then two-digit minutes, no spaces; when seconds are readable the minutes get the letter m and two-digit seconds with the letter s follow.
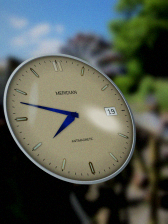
7h48
